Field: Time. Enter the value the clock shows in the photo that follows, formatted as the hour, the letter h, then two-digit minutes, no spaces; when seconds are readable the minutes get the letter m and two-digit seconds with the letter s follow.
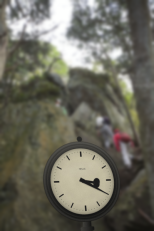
3h20
